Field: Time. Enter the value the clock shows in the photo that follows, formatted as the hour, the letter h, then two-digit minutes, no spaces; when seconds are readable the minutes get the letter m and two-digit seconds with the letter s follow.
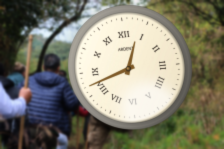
12h42
